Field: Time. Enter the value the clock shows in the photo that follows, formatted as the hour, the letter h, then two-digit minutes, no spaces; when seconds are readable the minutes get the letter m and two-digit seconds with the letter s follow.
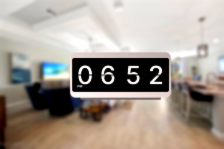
6h52
